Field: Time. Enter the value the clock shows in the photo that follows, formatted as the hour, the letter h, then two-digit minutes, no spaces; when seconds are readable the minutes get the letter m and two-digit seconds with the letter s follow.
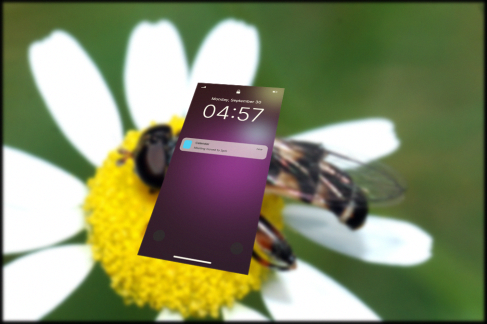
4h57
